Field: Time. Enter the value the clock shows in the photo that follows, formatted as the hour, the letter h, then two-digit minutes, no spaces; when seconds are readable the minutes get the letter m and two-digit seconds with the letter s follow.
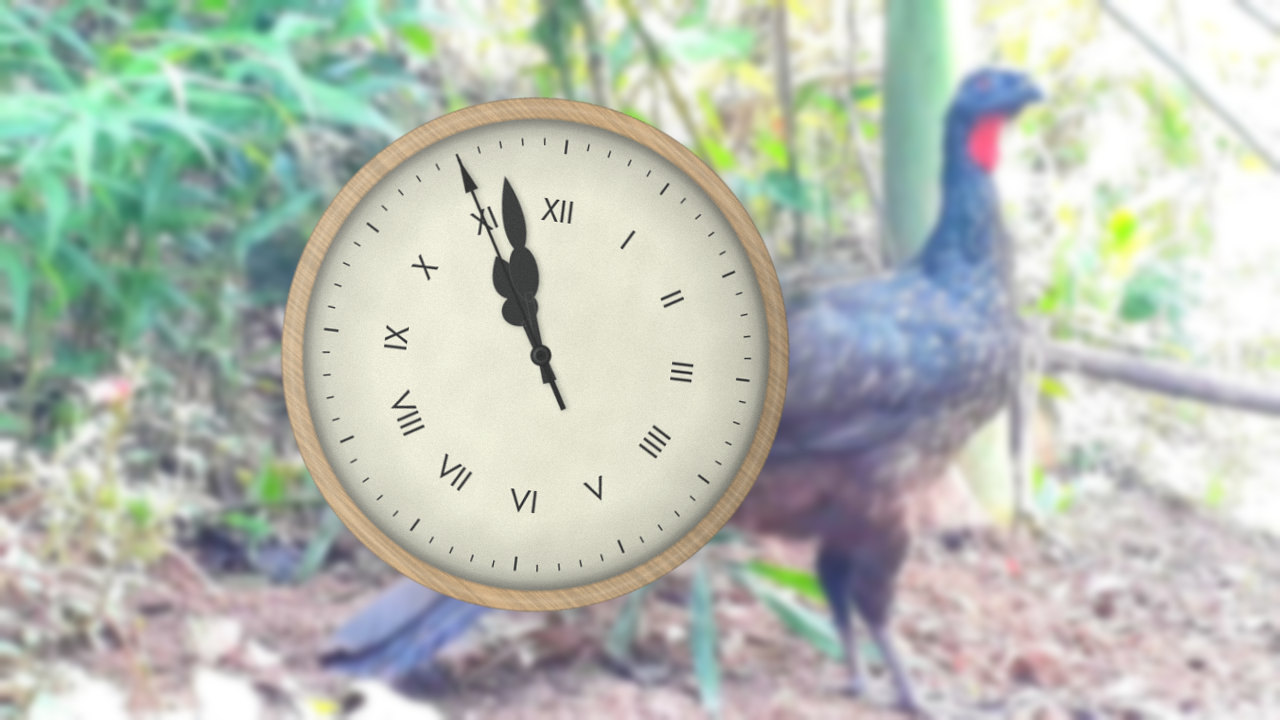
10h56m55s
